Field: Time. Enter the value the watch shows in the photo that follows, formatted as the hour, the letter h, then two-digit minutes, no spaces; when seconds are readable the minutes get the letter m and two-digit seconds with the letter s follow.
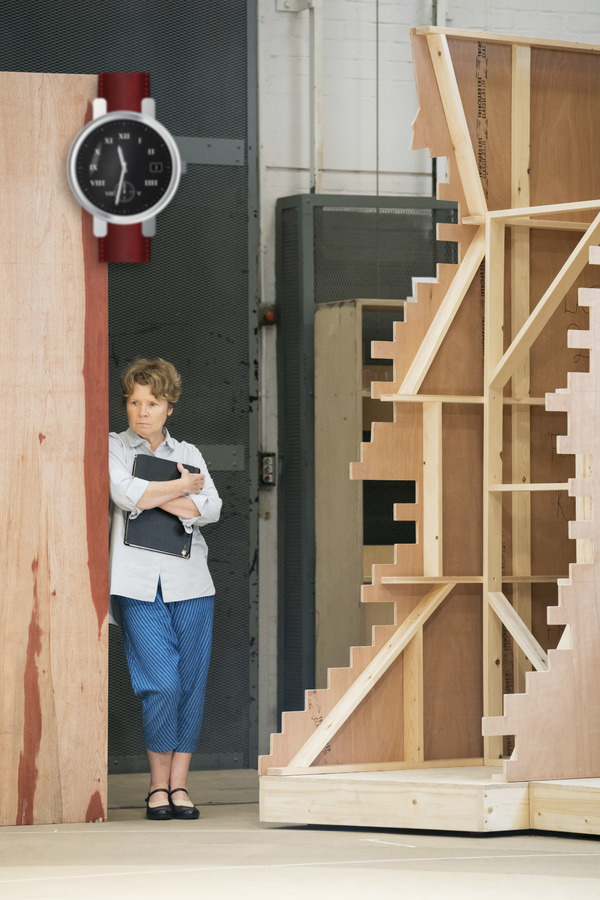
11h32
